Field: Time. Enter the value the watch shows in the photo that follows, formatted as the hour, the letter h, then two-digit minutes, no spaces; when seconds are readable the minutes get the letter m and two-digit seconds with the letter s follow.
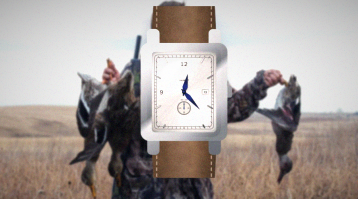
12h23
